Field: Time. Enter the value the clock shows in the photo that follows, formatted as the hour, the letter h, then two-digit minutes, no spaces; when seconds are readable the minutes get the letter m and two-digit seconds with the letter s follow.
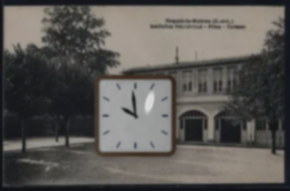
9h59
